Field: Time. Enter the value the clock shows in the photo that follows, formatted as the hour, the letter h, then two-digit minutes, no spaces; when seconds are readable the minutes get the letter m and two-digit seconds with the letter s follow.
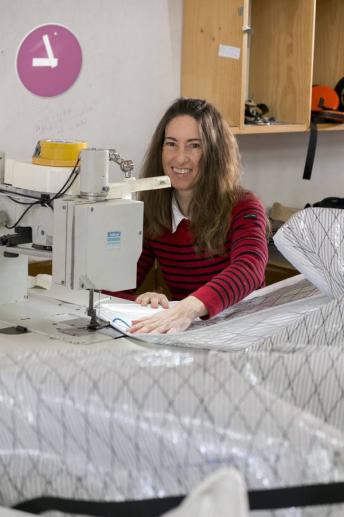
8h56
